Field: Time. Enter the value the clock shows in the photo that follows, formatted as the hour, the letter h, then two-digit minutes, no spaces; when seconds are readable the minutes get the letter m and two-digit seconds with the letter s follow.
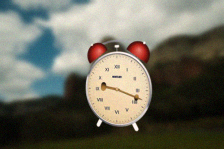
9h18
